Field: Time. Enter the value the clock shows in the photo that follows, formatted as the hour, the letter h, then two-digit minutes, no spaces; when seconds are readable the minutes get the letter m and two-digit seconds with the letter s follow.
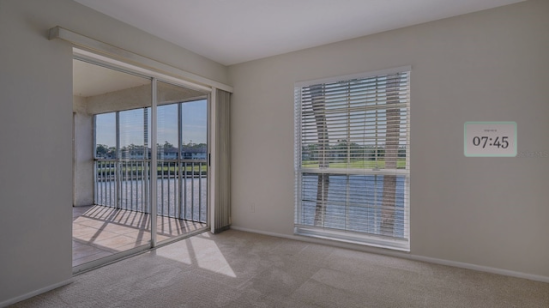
7h45
